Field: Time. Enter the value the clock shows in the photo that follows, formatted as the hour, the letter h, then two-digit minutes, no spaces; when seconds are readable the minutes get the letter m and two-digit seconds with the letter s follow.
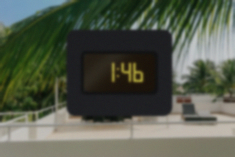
1h46
